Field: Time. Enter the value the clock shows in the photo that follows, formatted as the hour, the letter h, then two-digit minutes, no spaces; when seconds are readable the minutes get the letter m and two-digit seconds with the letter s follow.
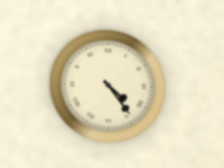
4h24
